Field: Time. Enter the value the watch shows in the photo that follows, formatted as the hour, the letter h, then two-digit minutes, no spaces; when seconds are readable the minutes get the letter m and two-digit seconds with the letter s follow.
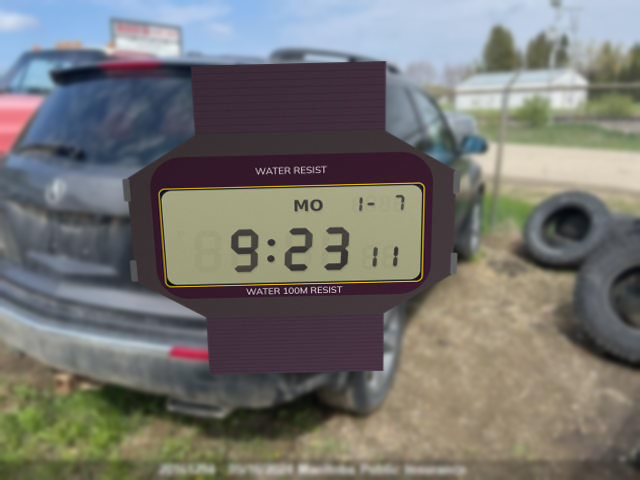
9h23m11s
